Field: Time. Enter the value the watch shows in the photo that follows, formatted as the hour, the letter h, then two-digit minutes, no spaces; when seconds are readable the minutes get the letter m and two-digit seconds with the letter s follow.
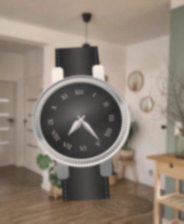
7h24
